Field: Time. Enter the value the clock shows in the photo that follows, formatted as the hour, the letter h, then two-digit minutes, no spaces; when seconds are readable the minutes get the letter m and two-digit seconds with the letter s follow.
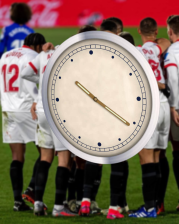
10h21
